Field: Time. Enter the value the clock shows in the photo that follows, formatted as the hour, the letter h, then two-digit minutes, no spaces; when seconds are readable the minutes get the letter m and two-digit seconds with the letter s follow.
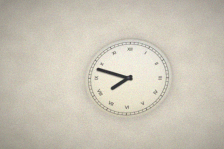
7h48
